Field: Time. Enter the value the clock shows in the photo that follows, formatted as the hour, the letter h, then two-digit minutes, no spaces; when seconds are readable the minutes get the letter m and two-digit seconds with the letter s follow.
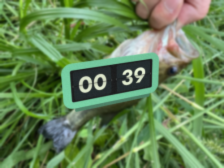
0h39
